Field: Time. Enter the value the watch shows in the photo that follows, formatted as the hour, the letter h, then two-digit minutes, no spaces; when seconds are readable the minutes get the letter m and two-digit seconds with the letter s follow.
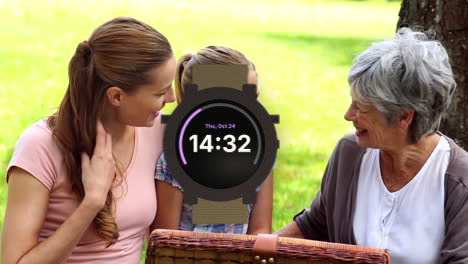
14h32
